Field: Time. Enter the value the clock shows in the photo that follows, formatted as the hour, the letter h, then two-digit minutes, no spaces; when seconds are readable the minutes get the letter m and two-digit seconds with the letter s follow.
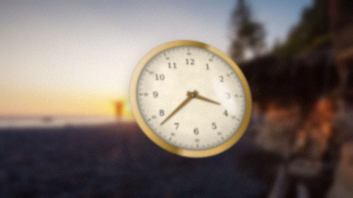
3h38
